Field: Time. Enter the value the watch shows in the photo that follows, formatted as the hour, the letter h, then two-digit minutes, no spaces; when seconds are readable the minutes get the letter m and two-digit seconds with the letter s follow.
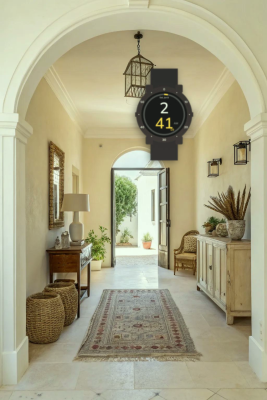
2h41
